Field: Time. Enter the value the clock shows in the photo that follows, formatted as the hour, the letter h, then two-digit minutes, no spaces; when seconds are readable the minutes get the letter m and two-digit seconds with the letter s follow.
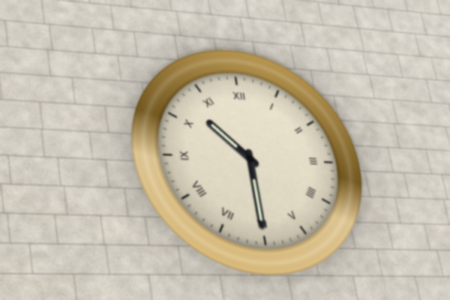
10h30
